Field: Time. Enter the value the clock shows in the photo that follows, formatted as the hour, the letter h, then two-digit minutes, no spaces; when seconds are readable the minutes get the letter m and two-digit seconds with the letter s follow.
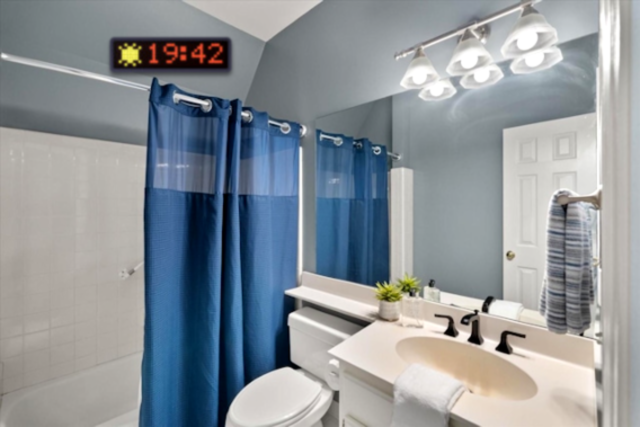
19h42
